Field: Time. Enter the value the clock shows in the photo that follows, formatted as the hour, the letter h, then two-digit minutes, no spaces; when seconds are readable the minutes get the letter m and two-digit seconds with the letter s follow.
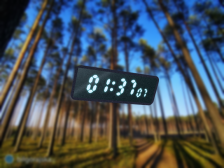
1h37m07s
